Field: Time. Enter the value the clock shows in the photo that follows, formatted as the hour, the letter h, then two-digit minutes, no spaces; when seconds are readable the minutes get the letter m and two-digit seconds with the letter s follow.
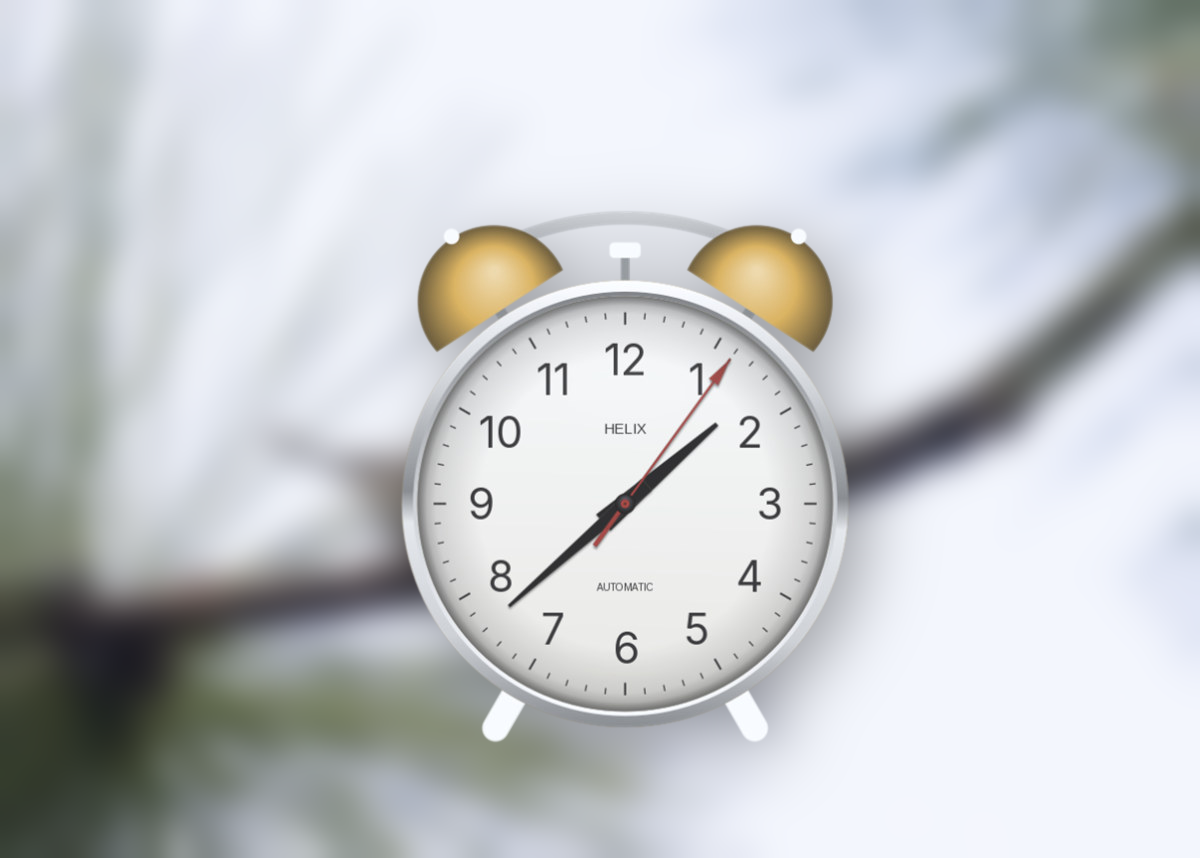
1h38m06s
